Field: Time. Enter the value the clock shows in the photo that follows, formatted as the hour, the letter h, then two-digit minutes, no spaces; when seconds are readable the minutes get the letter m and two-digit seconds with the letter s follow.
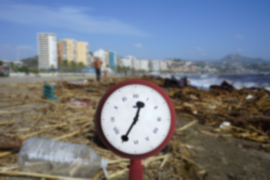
12h35
